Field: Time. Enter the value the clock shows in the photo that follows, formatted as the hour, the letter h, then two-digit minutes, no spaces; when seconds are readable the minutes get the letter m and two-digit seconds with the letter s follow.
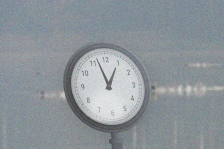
12h57
